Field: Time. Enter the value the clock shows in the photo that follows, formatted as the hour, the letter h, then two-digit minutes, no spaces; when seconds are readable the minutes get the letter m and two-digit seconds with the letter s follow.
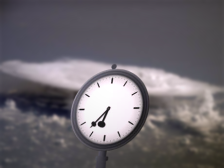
6h37
